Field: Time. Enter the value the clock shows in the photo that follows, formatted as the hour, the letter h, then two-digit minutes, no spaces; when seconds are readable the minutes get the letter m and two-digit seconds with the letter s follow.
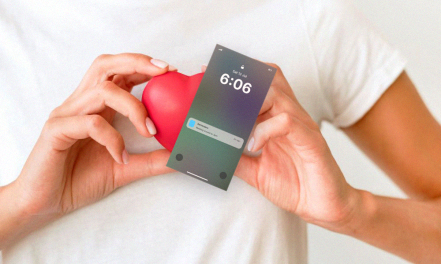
6h06
